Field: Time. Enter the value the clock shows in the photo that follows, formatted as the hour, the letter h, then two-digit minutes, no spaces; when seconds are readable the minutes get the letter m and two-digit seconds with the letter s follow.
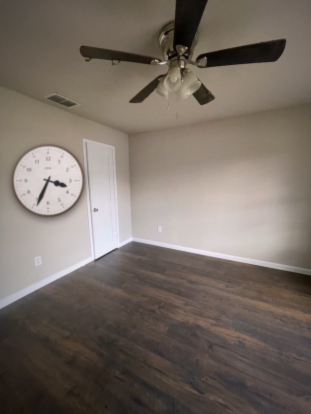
3h34
